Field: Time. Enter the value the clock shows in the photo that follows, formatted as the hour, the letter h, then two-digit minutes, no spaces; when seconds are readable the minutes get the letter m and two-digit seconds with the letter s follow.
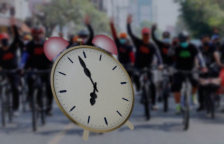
6h58
